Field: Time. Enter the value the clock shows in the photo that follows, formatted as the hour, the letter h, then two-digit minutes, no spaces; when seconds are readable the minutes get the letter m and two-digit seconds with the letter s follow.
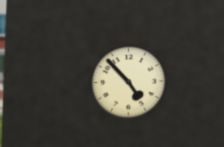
4h53
